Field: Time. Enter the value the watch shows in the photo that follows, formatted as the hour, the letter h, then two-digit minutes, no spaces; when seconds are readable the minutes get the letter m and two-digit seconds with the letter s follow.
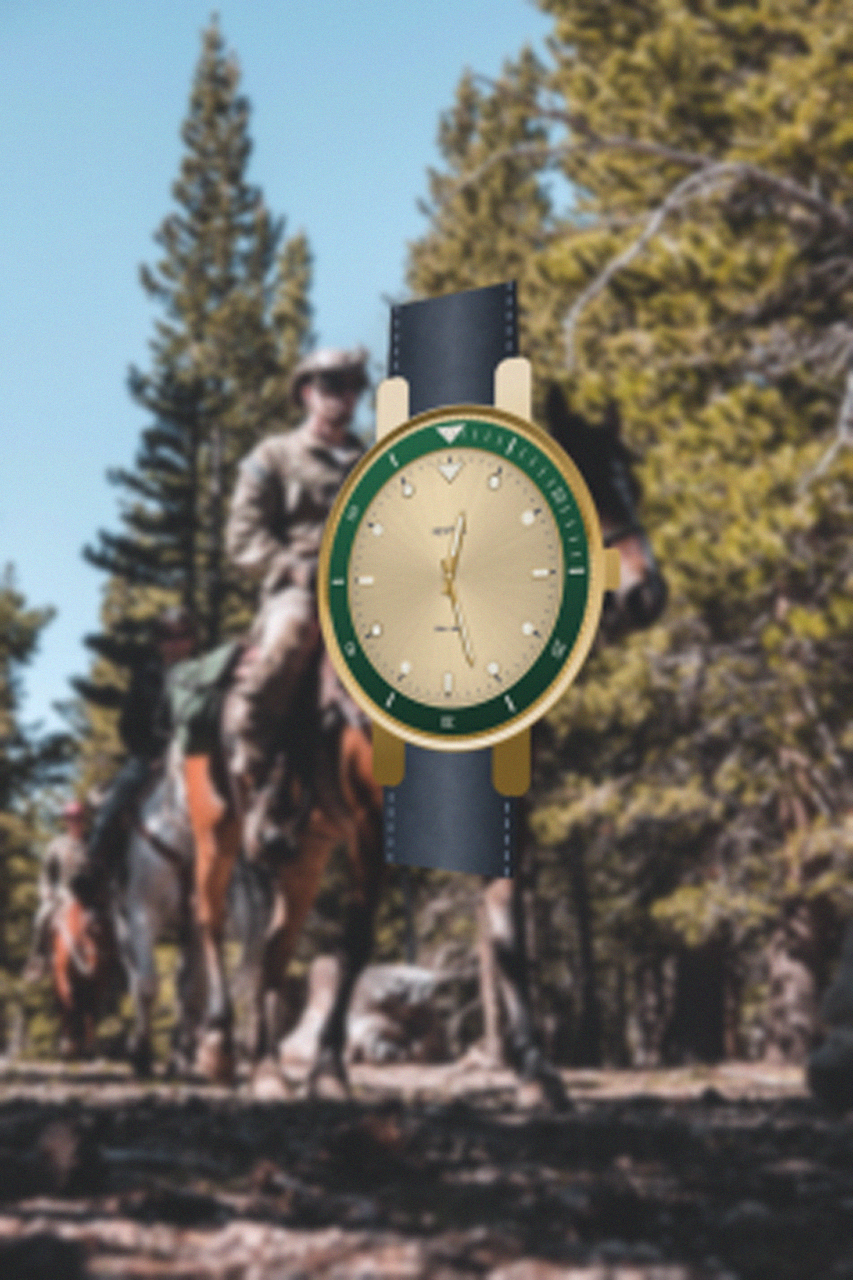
12h27
